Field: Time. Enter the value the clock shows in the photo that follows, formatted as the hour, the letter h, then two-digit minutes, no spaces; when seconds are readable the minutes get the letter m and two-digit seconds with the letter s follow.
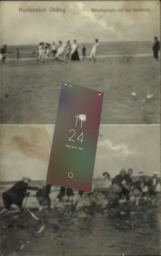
11h24
